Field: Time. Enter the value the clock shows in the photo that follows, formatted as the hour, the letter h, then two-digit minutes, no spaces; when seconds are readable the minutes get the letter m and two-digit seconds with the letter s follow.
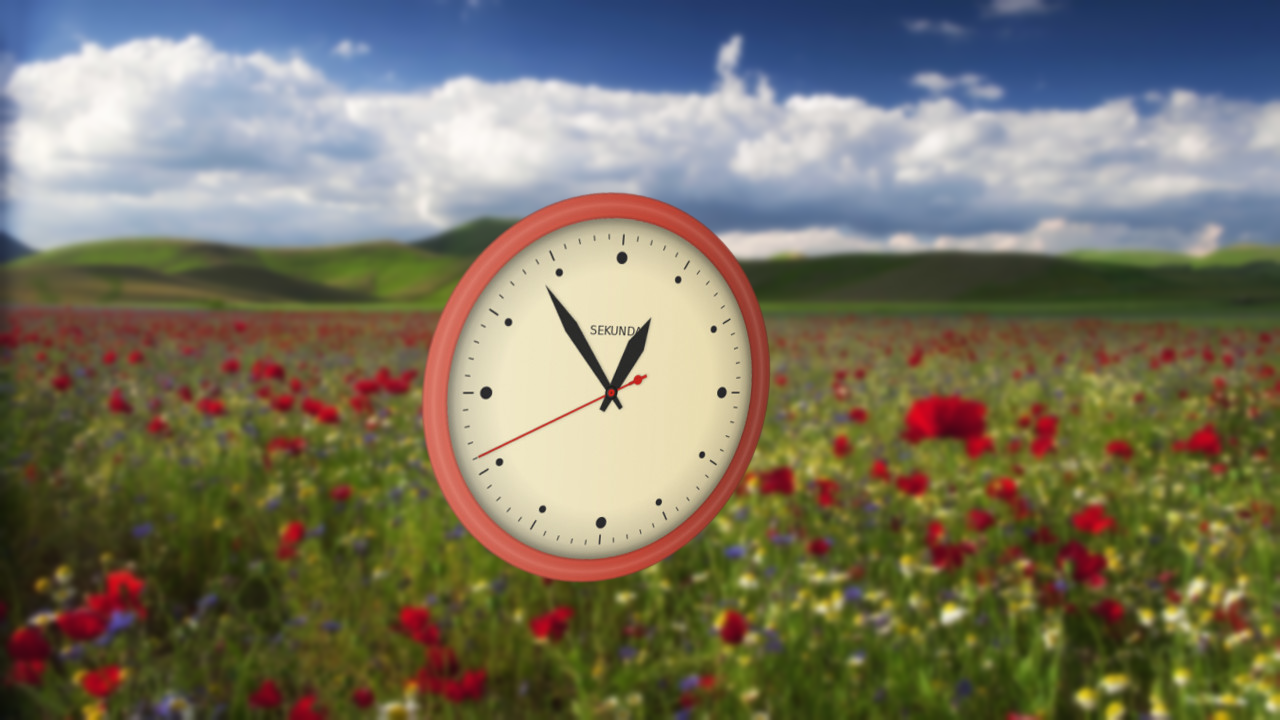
12h53m41s
